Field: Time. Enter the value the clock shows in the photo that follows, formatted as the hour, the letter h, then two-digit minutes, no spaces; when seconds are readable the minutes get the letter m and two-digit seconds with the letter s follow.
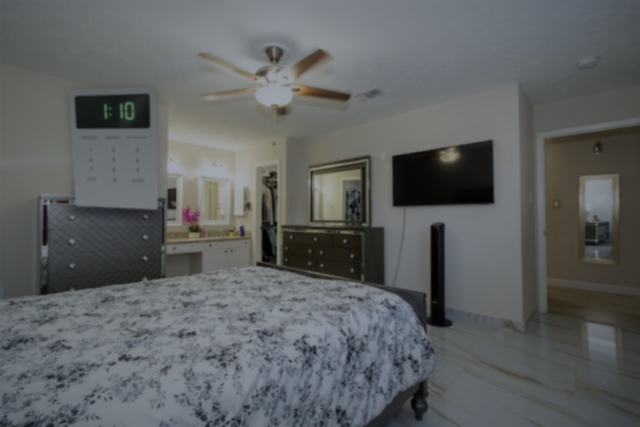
1h10
